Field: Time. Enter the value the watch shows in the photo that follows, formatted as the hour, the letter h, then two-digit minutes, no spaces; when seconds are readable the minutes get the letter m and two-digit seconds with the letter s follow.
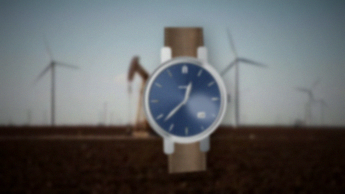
12h38
